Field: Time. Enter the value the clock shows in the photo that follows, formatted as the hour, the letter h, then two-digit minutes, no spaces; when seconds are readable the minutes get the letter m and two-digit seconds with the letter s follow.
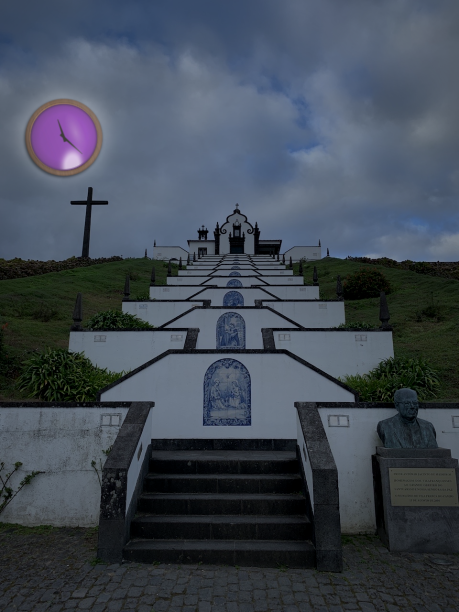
11h22
